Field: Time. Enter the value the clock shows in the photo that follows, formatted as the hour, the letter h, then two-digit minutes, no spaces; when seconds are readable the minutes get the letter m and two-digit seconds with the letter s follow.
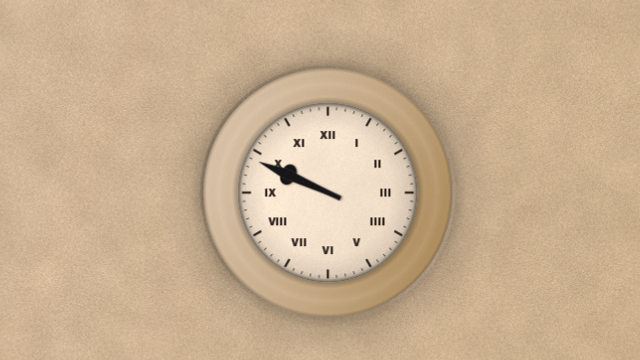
9h49
